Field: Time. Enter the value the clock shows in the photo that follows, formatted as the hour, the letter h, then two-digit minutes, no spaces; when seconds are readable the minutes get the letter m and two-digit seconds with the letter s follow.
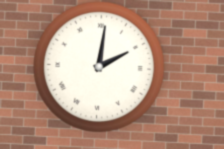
2h01
